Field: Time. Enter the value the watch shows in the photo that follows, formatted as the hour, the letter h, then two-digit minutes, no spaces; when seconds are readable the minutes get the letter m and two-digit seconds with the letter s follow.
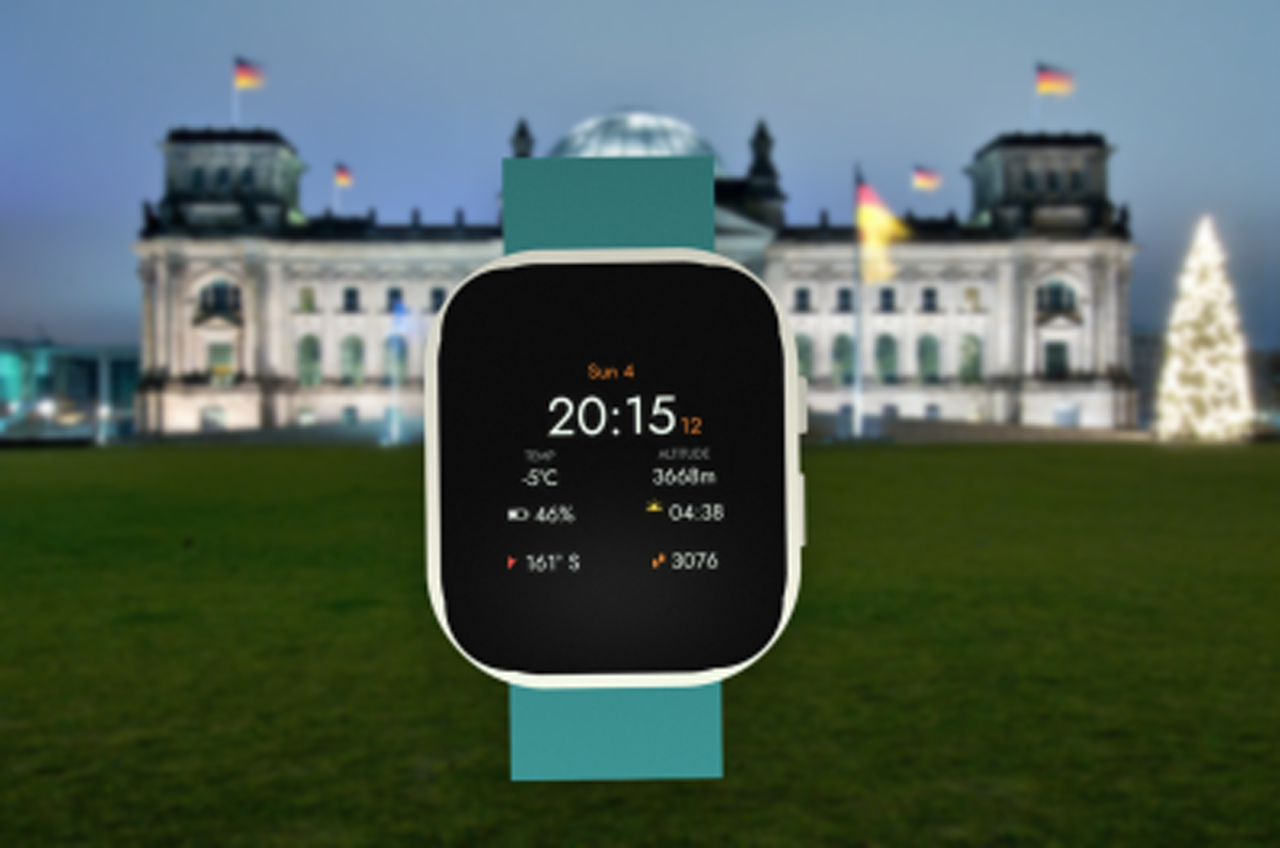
20h15
